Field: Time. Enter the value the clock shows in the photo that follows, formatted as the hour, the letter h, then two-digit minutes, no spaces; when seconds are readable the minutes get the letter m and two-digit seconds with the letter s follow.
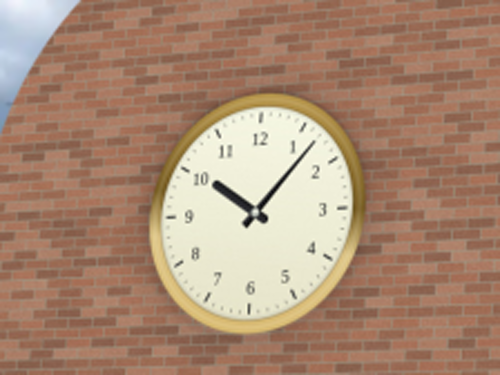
10h07
